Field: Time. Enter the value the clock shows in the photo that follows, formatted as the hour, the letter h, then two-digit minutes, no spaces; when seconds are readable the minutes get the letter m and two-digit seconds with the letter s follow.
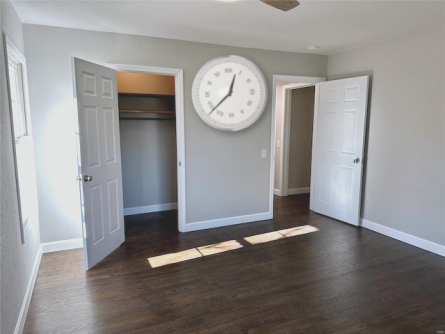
12h38
